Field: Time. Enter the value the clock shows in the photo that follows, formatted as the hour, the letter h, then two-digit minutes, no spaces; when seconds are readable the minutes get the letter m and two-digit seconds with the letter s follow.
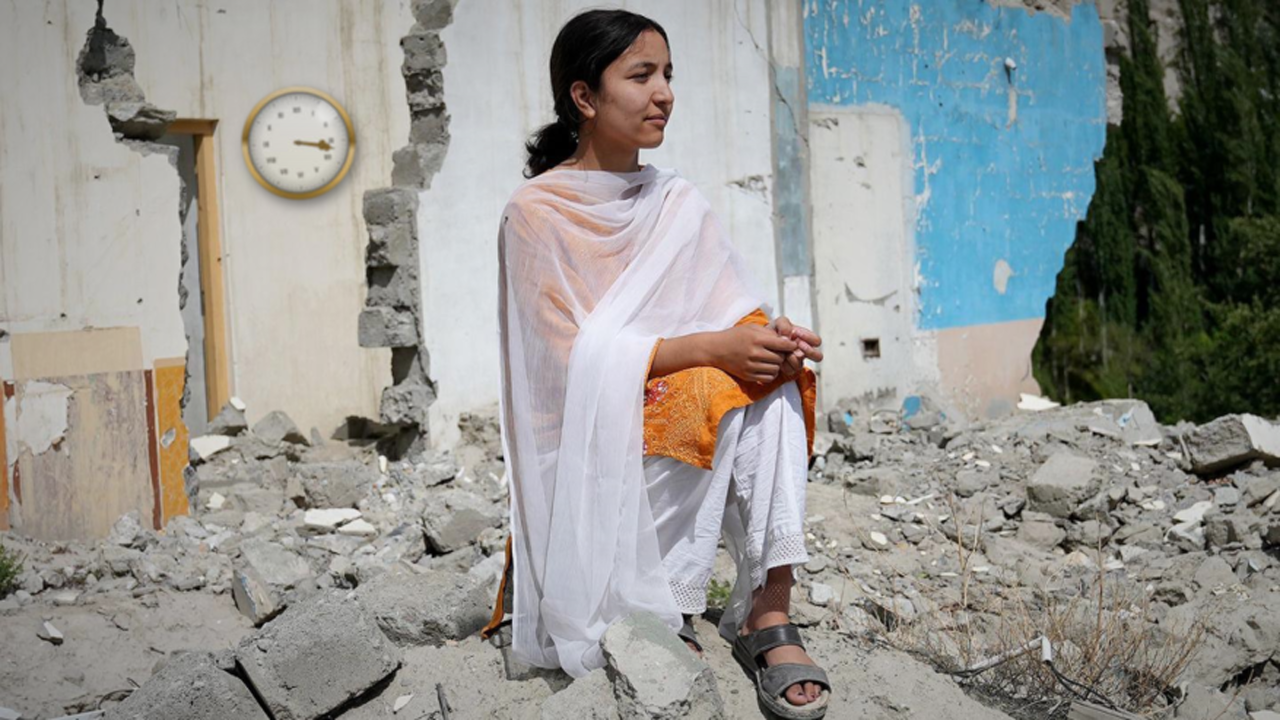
3h17
